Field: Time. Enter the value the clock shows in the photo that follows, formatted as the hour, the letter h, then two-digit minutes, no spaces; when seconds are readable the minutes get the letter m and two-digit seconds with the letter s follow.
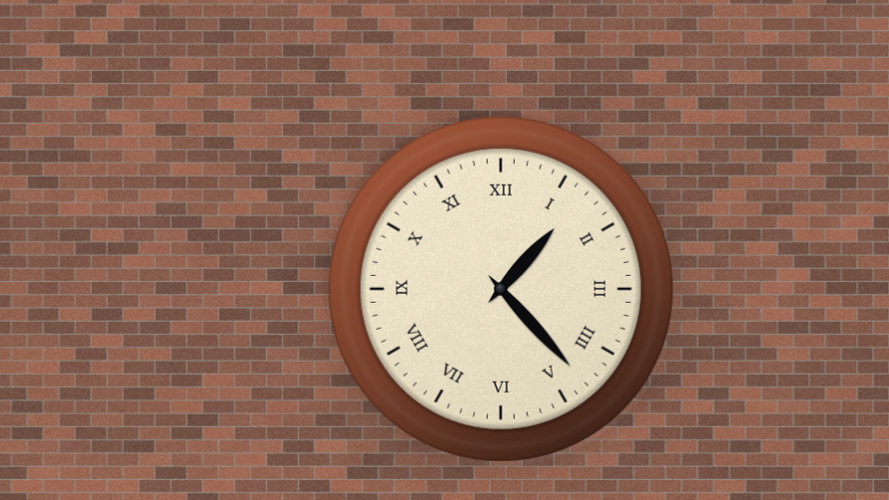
1h23
